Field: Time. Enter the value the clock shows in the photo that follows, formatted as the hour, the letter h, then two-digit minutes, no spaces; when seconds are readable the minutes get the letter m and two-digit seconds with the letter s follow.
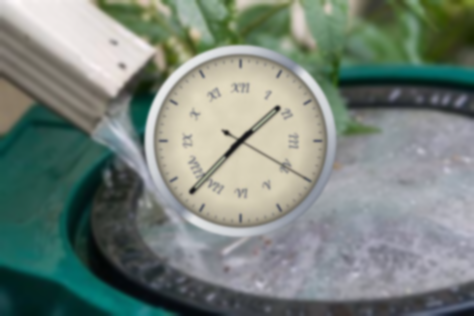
1h37m20s
